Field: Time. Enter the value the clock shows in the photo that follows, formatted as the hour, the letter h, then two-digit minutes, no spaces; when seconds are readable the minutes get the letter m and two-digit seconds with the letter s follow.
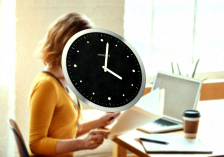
4h02
